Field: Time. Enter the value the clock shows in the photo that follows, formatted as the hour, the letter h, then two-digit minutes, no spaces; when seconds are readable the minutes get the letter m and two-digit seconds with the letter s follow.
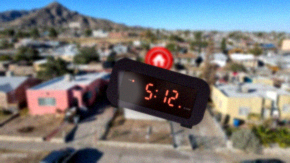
5h12
